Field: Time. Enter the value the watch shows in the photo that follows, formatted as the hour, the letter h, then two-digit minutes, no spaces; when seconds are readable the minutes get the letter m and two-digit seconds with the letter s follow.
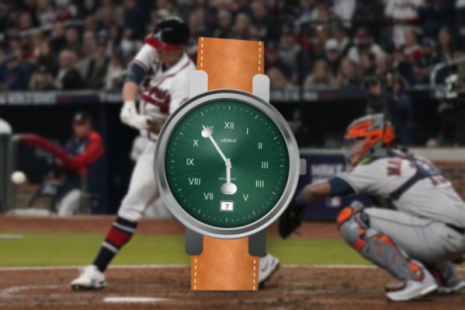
5h54
